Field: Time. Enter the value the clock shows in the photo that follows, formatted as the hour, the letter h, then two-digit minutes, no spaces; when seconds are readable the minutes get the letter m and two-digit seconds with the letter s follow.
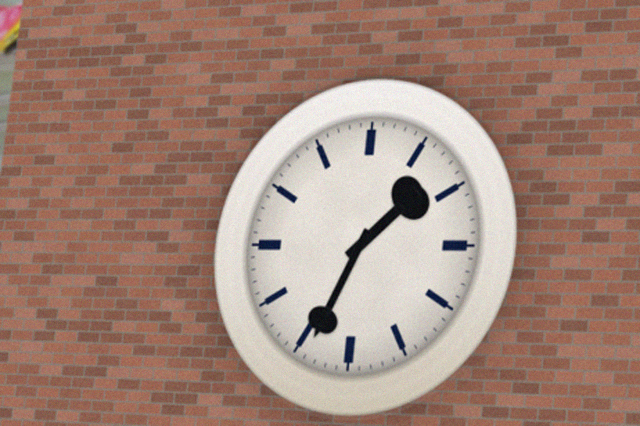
1h34
